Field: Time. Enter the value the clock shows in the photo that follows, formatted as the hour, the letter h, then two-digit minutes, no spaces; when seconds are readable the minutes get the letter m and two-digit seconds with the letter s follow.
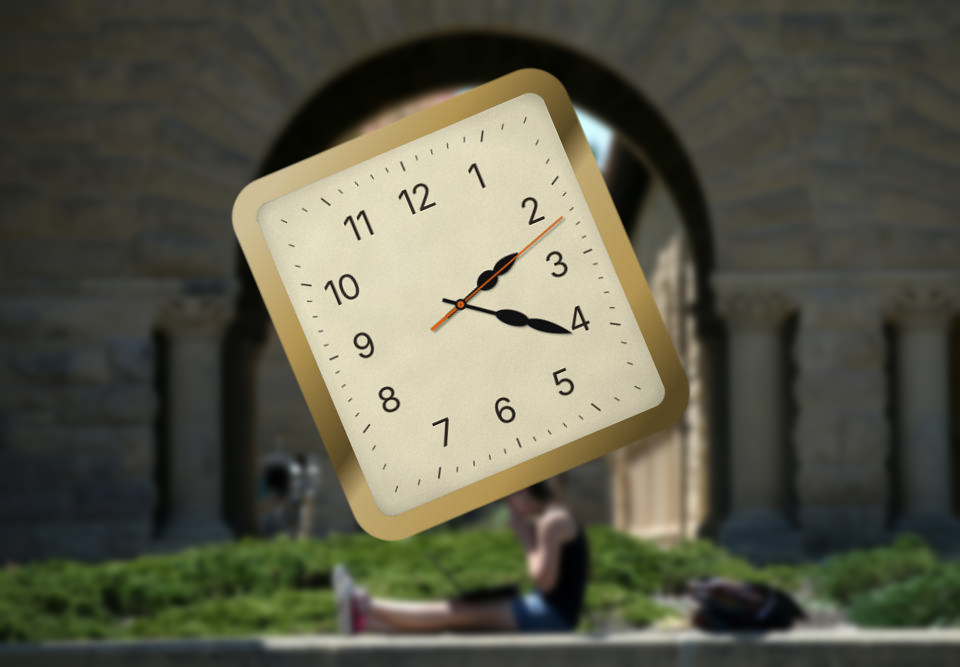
2h21m12s
